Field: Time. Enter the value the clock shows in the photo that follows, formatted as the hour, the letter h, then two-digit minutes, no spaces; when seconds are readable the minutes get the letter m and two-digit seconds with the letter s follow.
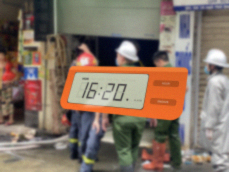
16h20
